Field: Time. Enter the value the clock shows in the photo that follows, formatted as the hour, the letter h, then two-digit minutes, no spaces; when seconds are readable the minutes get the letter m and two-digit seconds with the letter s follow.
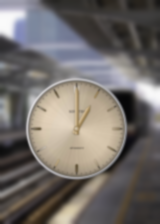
1h00
